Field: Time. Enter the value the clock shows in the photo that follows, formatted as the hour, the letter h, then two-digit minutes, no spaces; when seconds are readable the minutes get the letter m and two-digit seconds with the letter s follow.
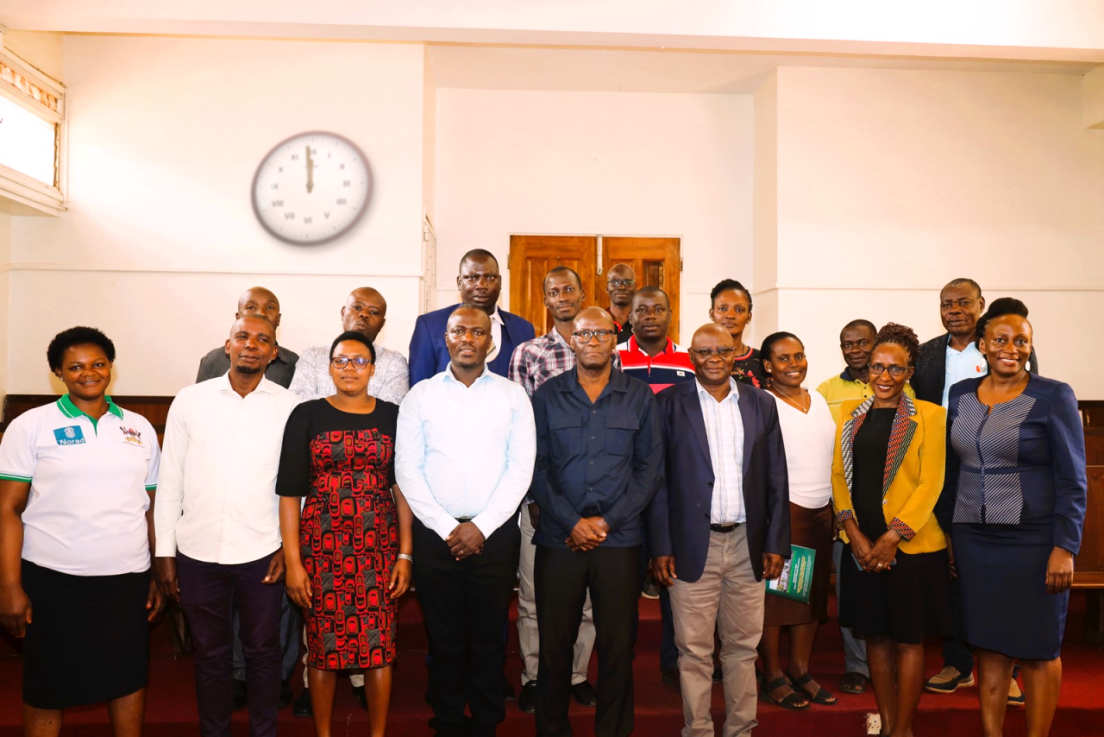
11h59
